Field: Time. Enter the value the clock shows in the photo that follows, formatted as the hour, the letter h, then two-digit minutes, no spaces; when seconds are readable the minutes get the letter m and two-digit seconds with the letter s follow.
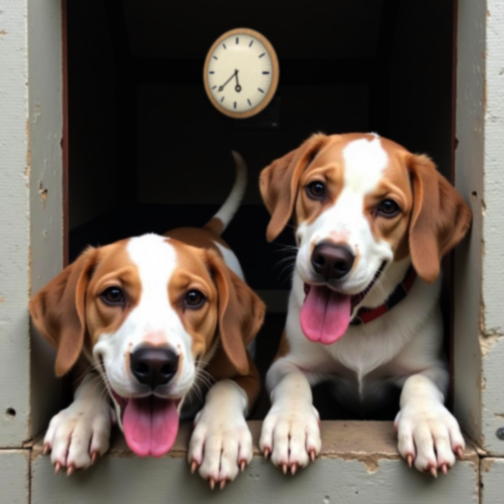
5h38
